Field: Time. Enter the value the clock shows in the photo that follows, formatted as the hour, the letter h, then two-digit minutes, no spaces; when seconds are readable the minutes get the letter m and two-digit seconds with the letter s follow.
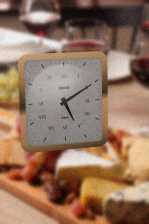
5h10
